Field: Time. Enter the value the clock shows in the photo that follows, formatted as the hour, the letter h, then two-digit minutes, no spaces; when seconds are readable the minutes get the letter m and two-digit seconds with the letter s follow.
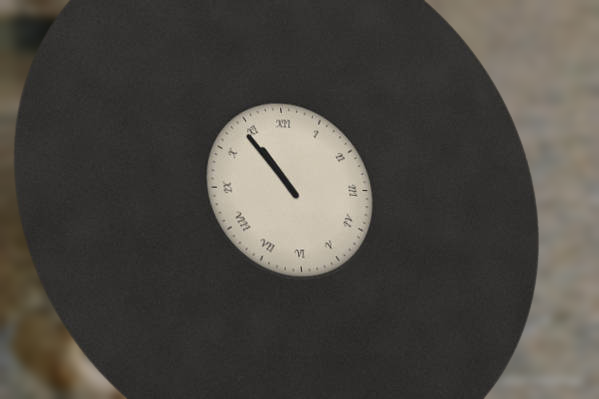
10h54
